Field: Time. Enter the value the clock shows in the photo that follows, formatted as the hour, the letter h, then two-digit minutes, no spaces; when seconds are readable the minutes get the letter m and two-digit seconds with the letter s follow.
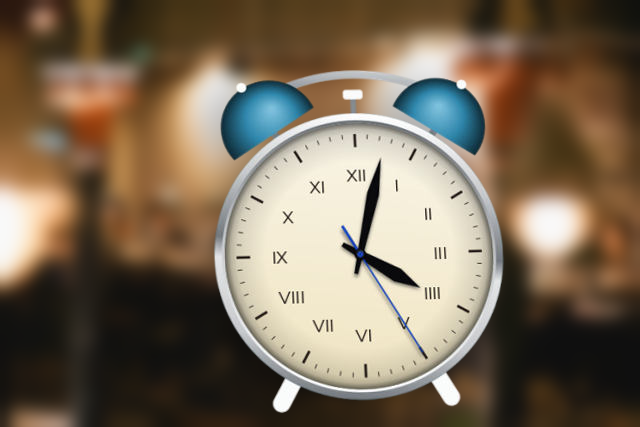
4h02m25s
